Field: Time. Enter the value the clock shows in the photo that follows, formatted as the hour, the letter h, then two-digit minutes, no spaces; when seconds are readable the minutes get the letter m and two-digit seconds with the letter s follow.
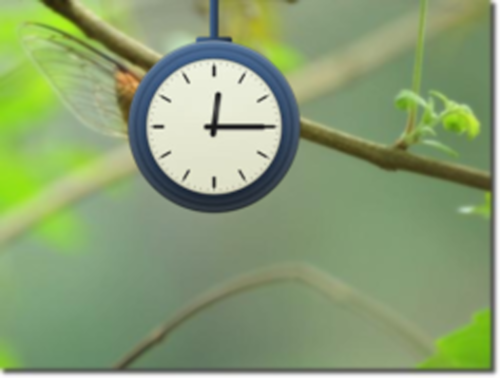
12h15
